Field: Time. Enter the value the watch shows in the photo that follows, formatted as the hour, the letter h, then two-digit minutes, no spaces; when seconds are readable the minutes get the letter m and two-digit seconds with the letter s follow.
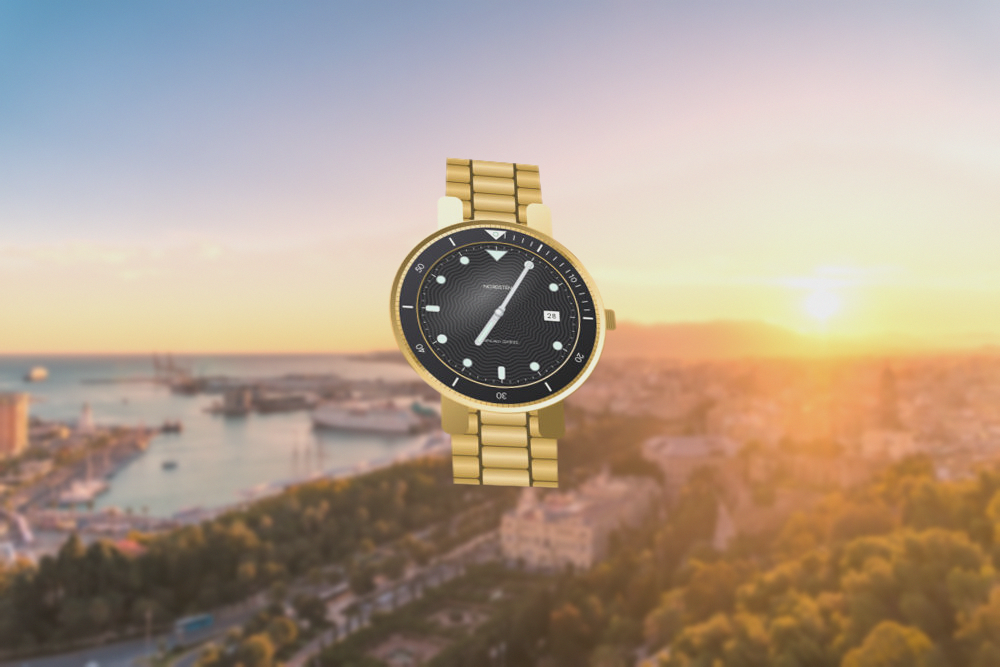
7h05
